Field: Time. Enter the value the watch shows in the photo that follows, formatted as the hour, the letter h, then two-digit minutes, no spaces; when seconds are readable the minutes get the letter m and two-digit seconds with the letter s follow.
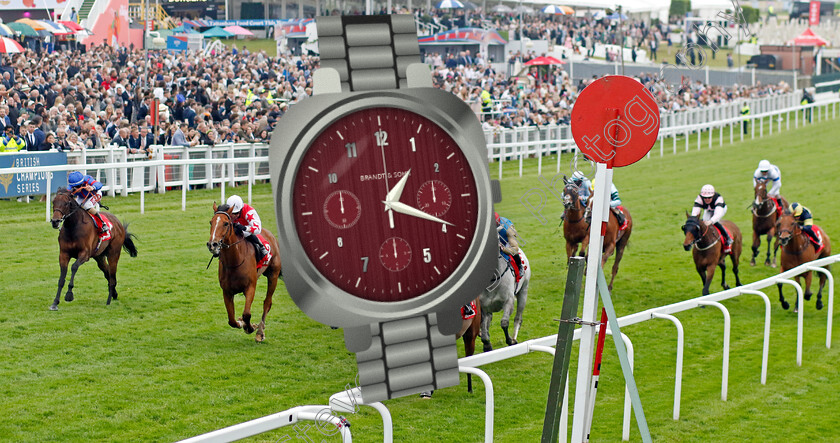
1h19
